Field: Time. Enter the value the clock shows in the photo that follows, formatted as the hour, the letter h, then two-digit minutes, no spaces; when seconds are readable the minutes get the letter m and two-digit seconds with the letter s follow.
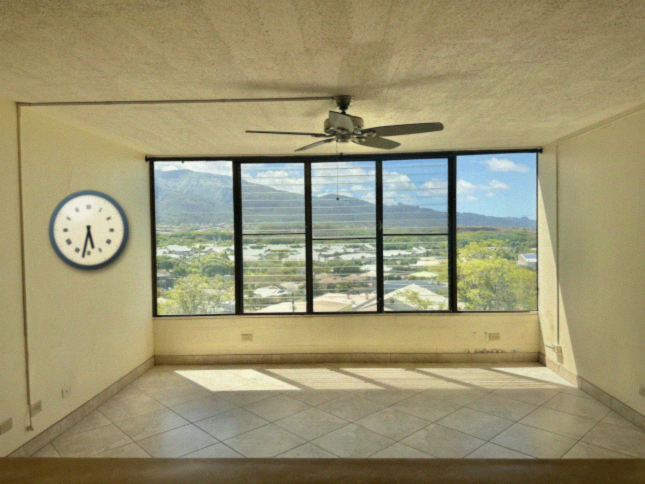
5h32
